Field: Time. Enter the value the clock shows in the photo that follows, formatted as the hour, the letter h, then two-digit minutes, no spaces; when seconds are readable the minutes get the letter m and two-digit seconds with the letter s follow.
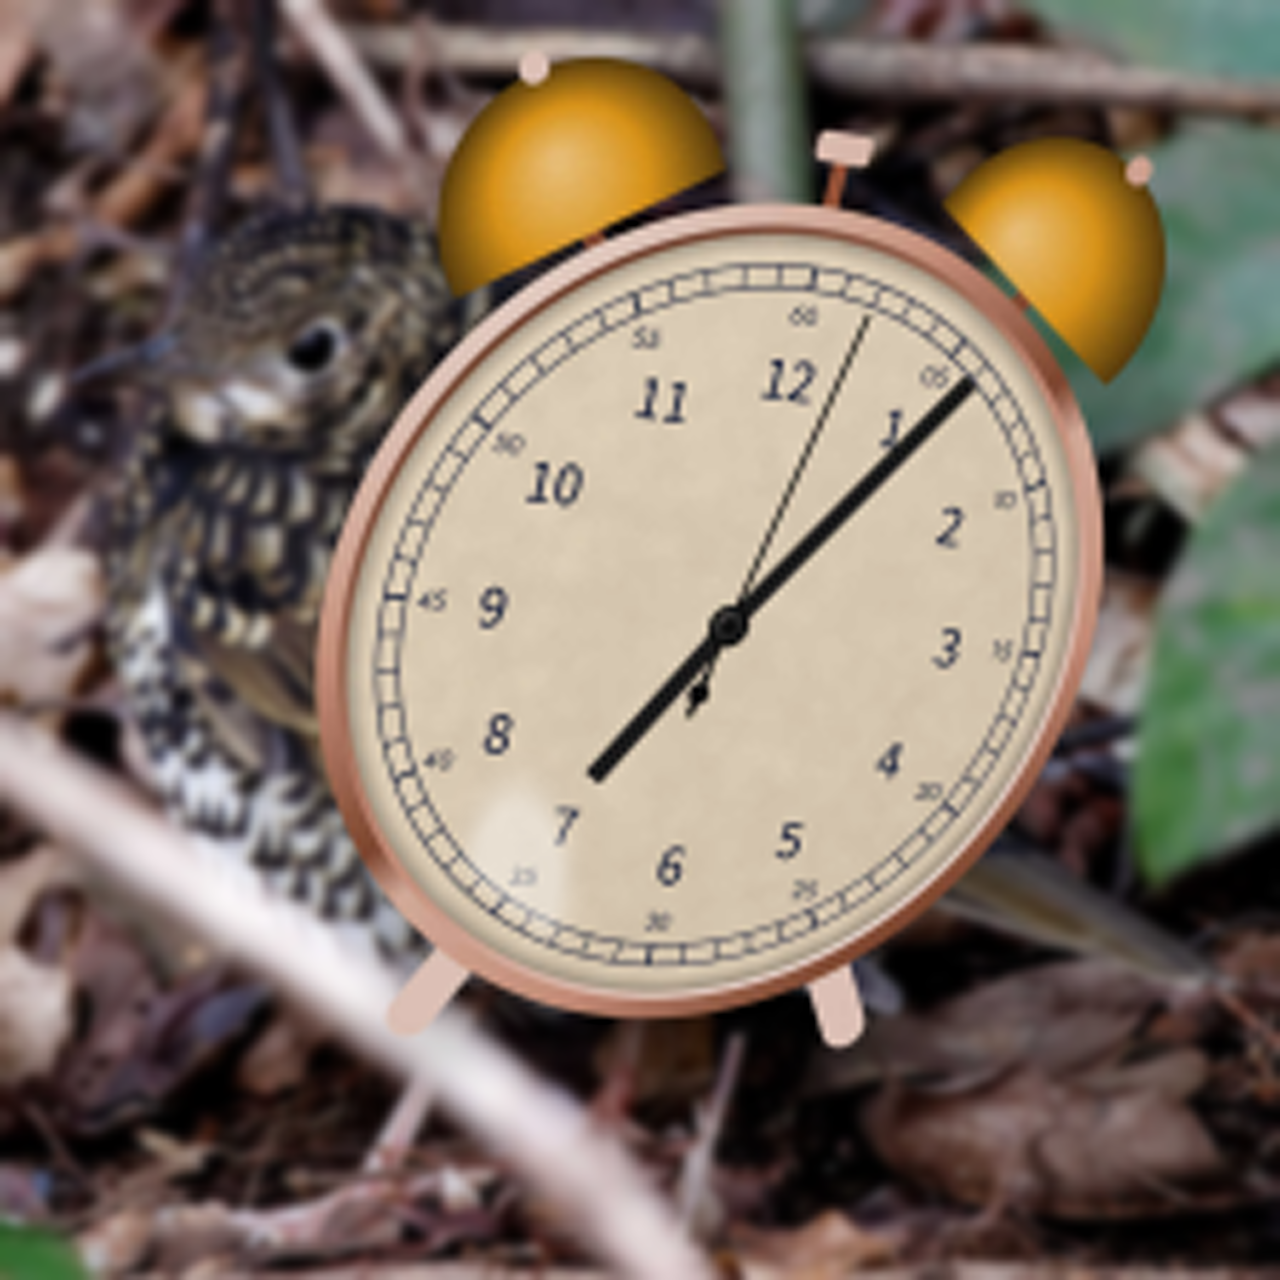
7h06m02s
